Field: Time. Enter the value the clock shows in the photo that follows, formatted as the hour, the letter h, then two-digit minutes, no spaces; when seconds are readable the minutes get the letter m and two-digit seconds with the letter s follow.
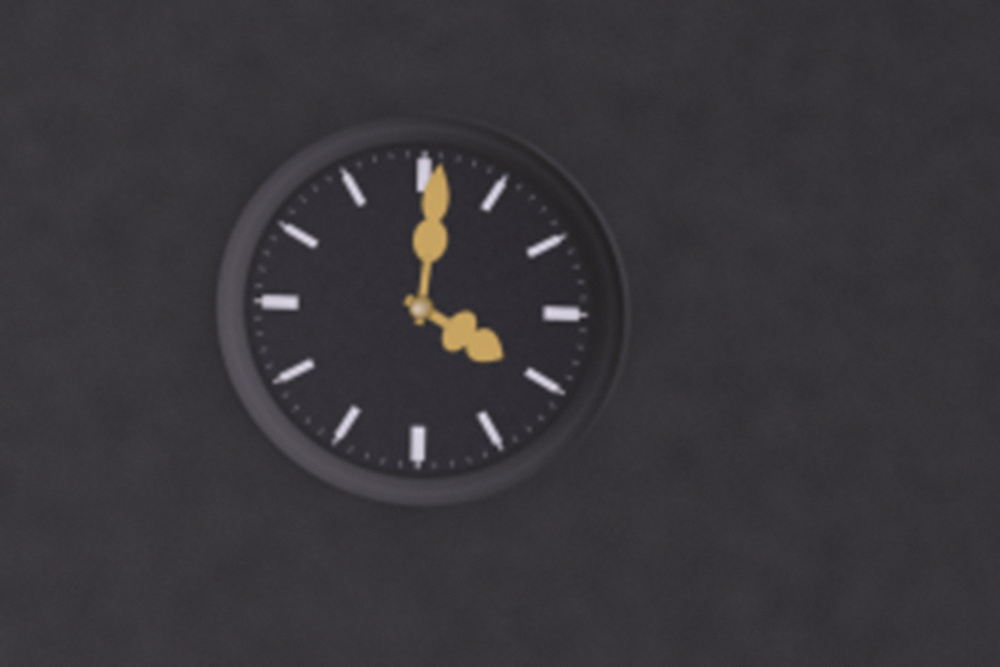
4h01
